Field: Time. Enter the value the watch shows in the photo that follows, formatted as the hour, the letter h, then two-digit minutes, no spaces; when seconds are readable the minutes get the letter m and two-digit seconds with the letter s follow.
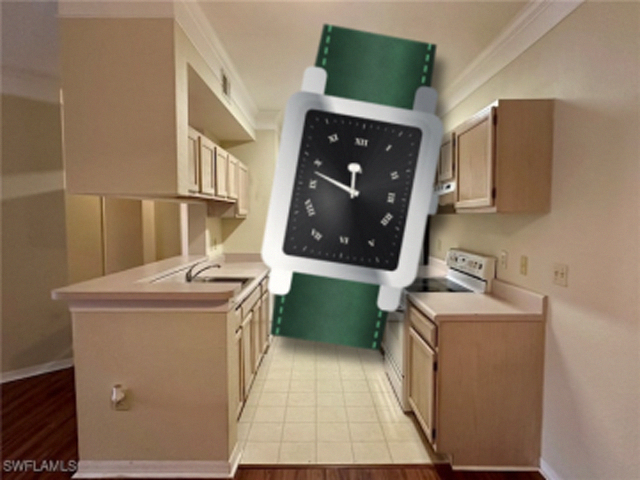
11h48
